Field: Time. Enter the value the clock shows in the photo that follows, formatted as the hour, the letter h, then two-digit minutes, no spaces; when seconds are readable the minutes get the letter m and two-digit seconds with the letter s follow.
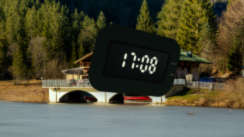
17h08
